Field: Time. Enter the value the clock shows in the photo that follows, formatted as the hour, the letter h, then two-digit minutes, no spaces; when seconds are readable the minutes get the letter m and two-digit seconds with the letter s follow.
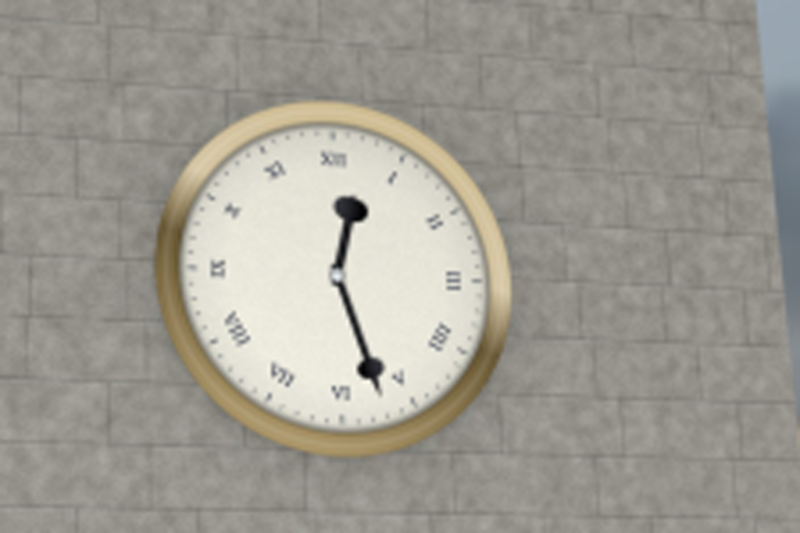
12h27
